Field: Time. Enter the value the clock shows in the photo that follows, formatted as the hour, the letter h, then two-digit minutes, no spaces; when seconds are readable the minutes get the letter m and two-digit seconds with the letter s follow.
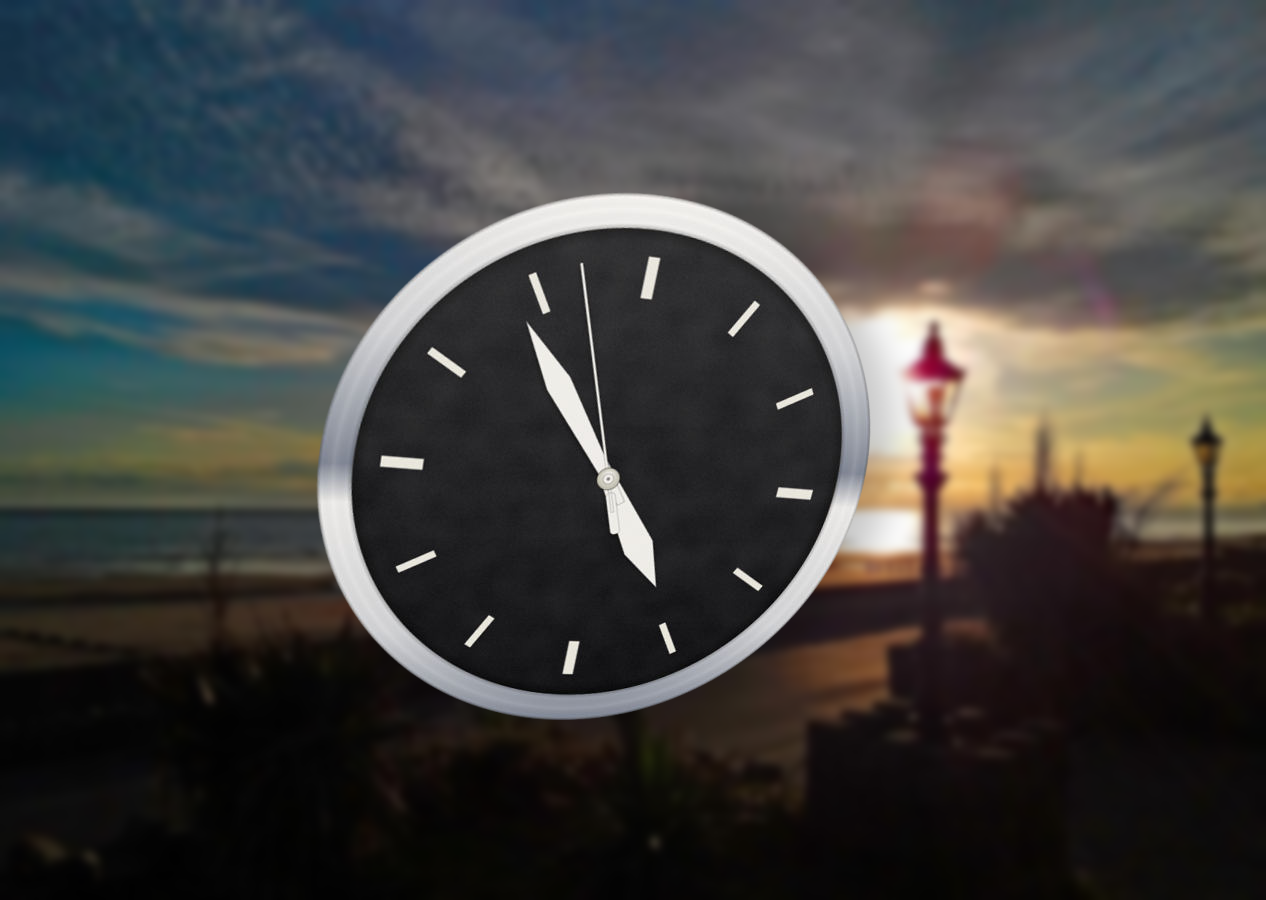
4h53m57s
